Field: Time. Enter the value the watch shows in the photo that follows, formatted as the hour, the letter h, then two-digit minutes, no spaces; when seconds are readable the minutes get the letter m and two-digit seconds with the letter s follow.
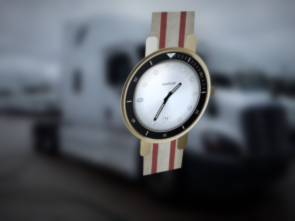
1h35
